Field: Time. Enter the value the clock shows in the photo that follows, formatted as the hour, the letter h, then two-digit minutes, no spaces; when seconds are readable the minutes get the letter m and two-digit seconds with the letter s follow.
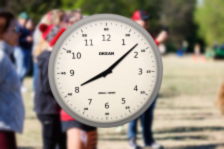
8h08
